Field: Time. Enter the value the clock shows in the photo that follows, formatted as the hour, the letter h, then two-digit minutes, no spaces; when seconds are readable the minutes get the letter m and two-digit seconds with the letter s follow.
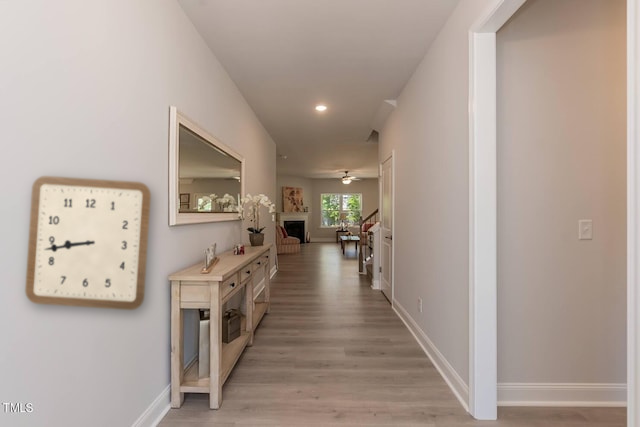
8h43
